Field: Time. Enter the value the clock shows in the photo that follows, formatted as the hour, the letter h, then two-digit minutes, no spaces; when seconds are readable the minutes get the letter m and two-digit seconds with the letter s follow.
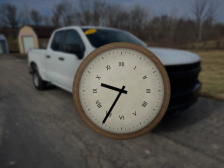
9h35
